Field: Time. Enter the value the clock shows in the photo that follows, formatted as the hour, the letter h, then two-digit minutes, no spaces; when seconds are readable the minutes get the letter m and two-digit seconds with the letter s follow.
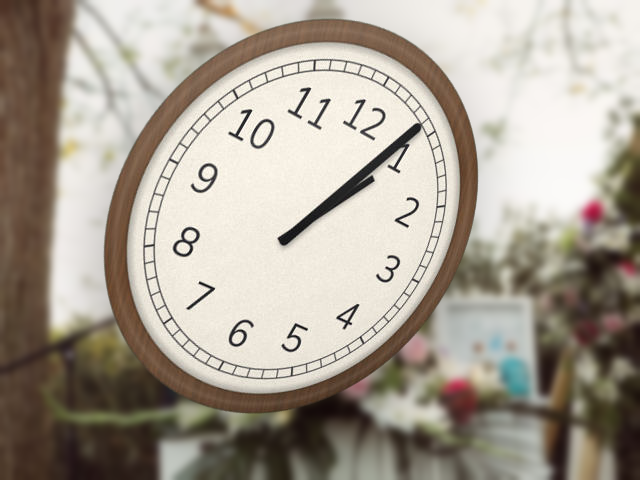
1h04
